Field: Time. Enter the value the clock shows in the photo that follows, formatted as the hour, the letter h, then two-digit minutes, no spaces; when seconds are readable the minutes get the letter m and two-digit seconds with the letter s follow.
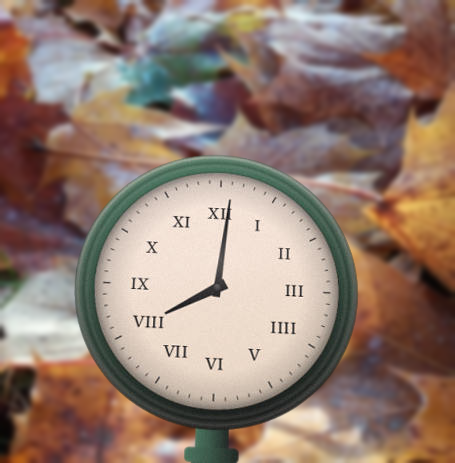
8h01
